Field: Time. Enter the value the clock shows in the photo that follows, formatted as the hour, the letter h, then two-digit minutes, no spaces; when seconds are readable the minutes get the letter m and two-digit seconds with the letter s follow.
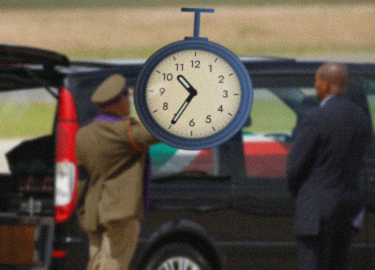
10h35
